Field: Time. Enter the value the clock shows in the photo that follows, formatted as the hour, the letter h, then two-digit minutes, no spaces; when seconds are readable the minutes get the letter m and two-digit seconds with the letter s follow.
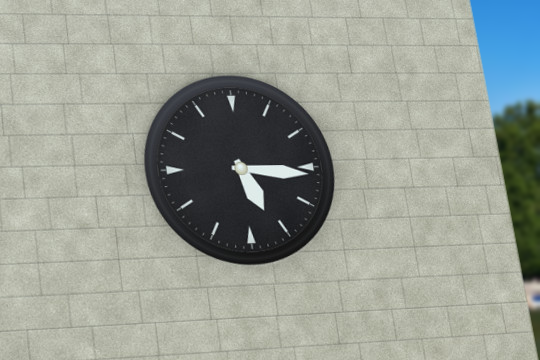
5h16
